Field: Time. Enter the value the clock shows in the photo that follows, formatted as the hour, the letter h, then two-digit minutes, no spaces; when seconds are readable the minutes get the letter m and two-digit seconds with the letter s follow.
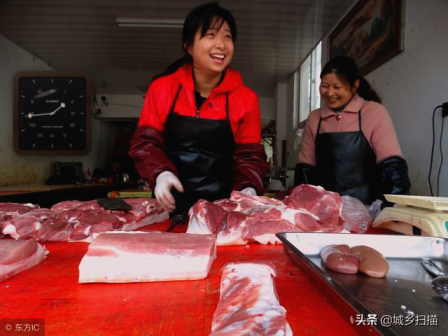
1h44
